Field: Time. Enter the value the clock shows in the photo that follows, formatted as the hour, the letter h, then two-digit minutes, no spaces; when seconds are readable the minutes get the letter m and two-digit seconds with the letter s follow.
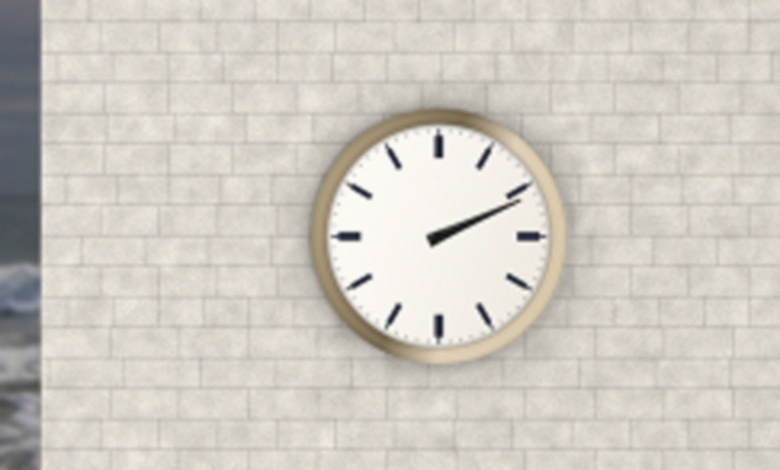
2h11
